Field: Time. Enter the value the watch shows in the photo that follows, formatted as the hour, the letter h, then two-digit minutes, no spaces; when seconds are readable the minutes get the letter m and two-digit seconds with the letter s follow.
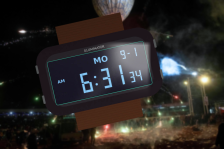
6h31m34s
